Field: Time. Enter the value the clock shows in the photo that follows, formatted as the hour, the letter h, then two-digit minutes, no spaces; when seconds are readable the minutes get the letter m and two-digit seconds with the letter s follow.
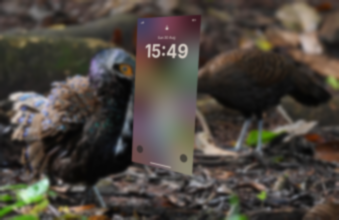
15h49
